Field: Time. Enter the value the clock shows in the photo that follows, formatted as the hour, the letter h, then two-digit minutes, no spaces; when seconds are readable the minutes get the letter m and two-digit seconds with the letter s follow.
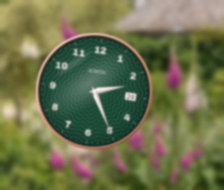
2h25
